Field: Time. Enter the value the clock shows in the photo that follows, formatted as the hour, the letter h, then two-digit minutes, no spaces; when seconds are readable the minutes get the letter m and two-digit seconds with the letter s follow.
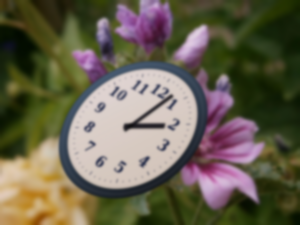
2h03
